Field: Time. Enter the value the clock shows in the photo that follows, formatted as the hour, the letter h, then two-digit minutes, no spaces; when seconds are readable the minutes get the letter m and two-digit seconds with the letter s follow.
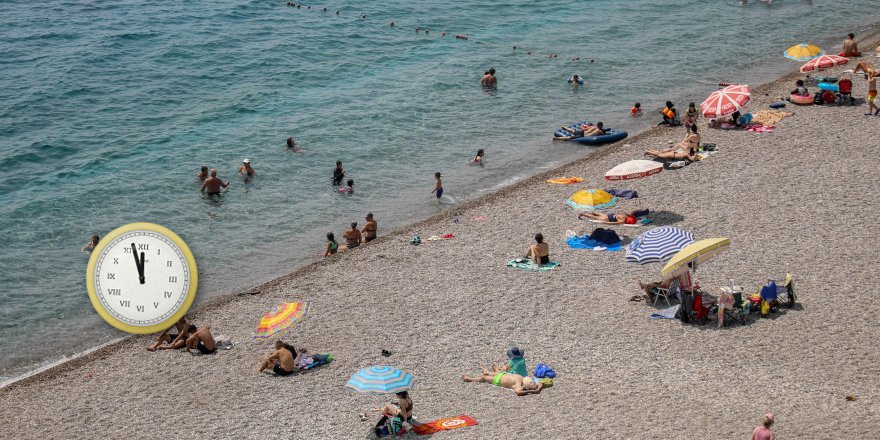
11h57
